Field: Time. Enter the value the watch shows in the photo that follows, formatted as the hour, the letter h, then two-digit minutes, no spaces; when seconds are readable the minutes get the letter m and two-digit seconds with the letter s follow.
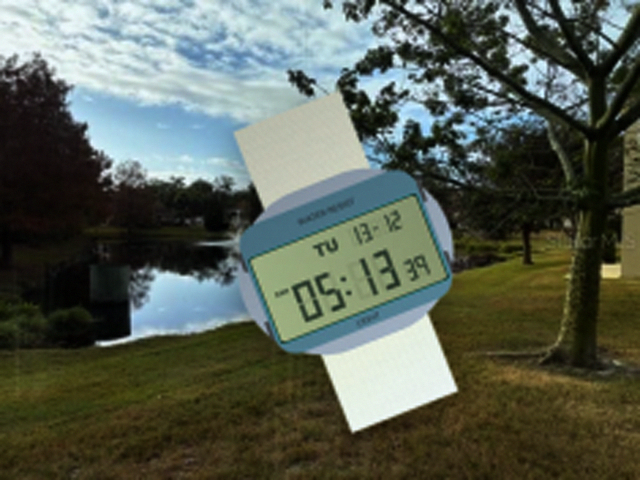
5h13m39s
